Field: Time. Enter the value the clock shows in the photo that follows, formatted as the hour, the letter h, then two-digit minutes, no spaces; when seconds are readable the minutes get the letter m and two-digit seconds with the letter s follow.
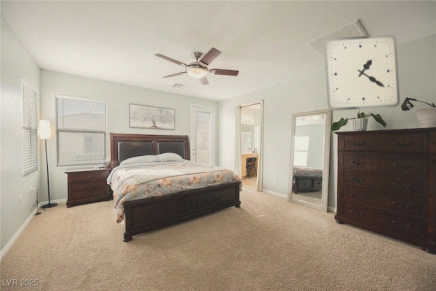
1h21
